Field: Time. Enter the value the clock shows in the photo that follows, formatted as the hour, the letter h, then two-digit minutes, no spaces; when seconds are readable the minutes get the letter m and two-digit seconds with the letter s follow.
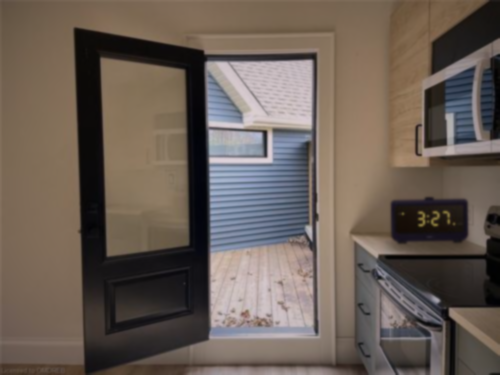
3h27
